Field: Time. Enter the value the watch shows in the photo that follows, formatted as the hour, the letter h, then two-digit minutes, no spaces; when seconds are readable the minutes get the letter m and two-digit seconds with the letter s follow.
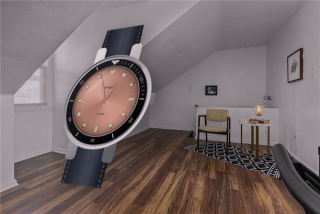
12h56
